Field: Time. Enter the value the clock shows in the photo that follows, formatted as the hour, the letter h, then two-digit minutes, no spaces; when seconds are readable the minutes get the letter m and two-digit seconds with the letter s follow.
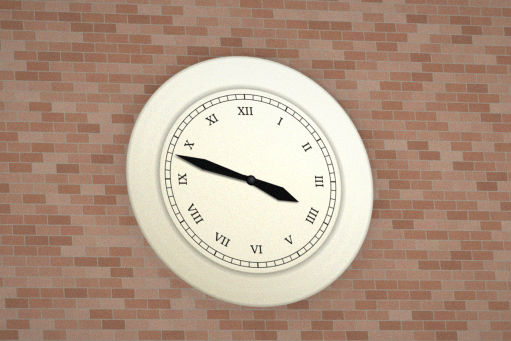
3h48
